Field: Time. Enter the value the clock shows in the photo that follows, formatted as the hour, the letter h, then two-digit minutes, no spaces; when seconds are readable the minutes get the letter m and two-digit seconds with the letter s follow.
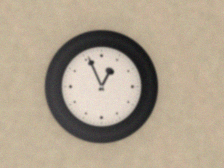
12h56
